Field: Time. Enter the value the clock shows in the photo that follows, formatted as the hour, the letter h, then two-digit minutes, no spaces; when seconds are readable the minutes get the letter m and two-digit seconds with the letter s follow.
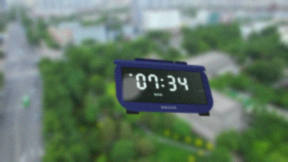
7h34
